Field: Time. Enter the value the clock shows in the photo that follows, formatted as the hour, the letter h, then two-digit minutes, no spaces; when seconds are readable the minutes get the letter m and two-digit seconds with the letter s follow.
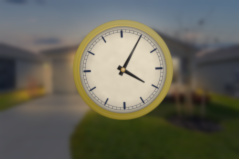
4h05
